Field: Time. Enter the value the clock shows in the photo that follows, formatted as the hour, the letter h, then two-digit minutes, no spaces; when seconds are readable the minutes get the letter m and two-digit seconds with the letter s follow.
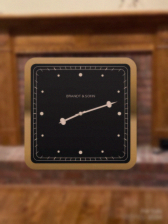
8h12
